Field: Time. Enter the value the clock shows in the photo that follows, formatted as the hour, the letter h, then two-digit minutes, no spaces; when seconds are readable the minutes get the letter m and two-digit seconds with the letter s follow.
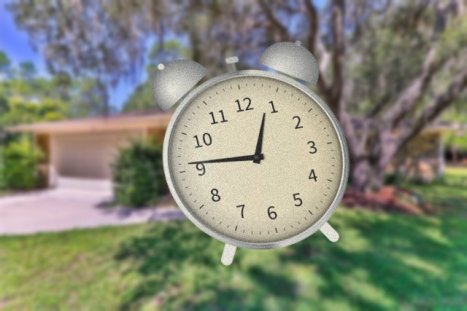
12h46
